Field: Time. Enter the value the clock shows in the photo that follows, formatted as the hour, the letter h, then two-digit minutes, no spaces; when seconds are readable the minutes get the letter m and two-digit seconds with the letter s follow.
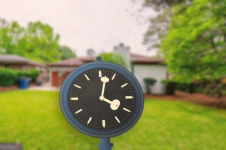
4h02
